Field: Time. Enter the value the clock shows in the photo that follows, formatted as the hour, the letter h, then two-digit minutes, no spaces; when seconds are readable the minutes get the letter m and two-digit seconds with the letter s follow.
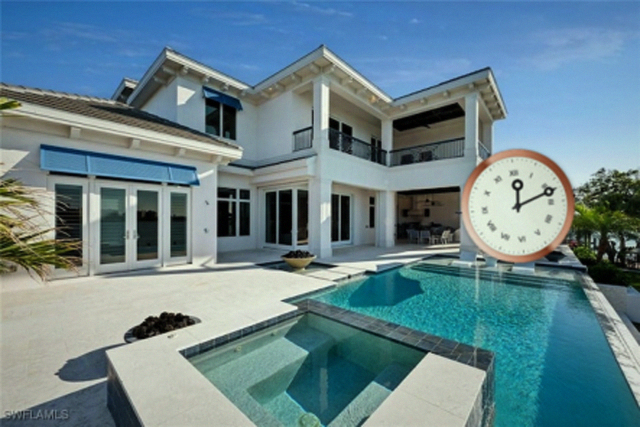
12h12
